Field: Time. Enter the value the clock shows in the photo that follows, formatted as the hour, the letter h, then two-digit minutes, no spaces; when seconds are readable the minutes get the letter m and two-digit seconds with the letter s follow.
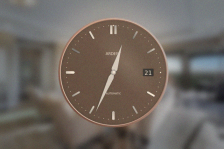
12h34
